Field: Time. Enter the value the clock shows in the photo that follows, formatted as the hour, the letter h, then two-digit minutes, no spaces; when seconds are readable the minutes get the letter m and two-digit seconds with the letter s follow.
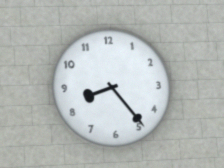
8h24
